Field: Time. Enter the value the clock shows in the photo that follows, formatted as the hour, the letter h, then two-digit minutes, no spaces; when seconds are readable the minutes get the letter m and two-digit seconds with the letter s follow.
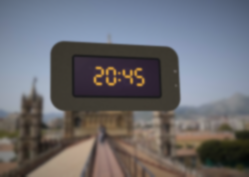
20h45
